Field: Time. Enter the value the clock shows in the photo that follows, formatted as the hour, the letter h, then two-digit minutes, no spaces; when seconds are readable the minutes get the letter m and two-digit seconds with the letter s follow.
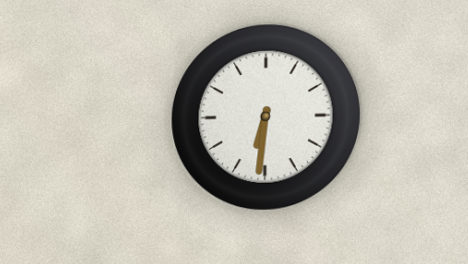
6h31
